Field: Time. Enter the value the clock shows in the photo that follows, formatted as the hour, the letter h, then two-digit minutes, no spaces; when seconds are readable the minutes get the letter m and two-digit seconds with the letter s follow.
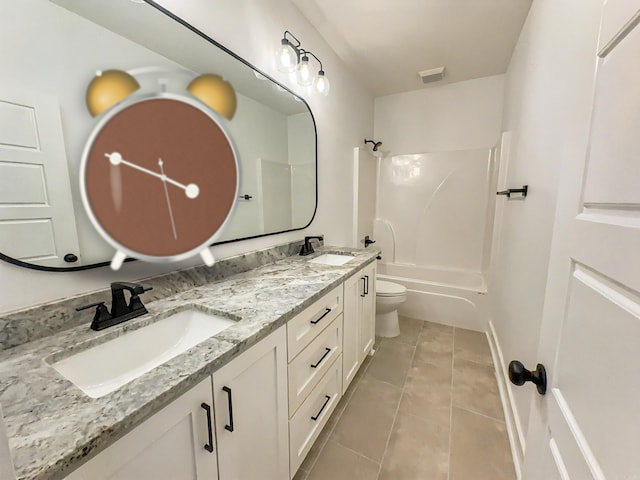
3h48m28s
